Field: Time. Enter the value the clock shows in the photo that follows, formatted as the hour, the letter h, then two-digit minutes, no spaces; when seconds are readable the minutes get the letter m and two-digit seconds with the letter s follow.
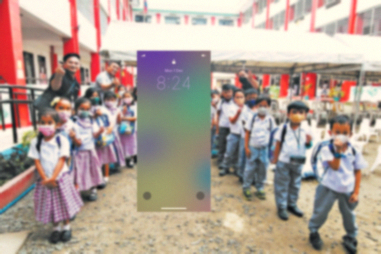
8h24
